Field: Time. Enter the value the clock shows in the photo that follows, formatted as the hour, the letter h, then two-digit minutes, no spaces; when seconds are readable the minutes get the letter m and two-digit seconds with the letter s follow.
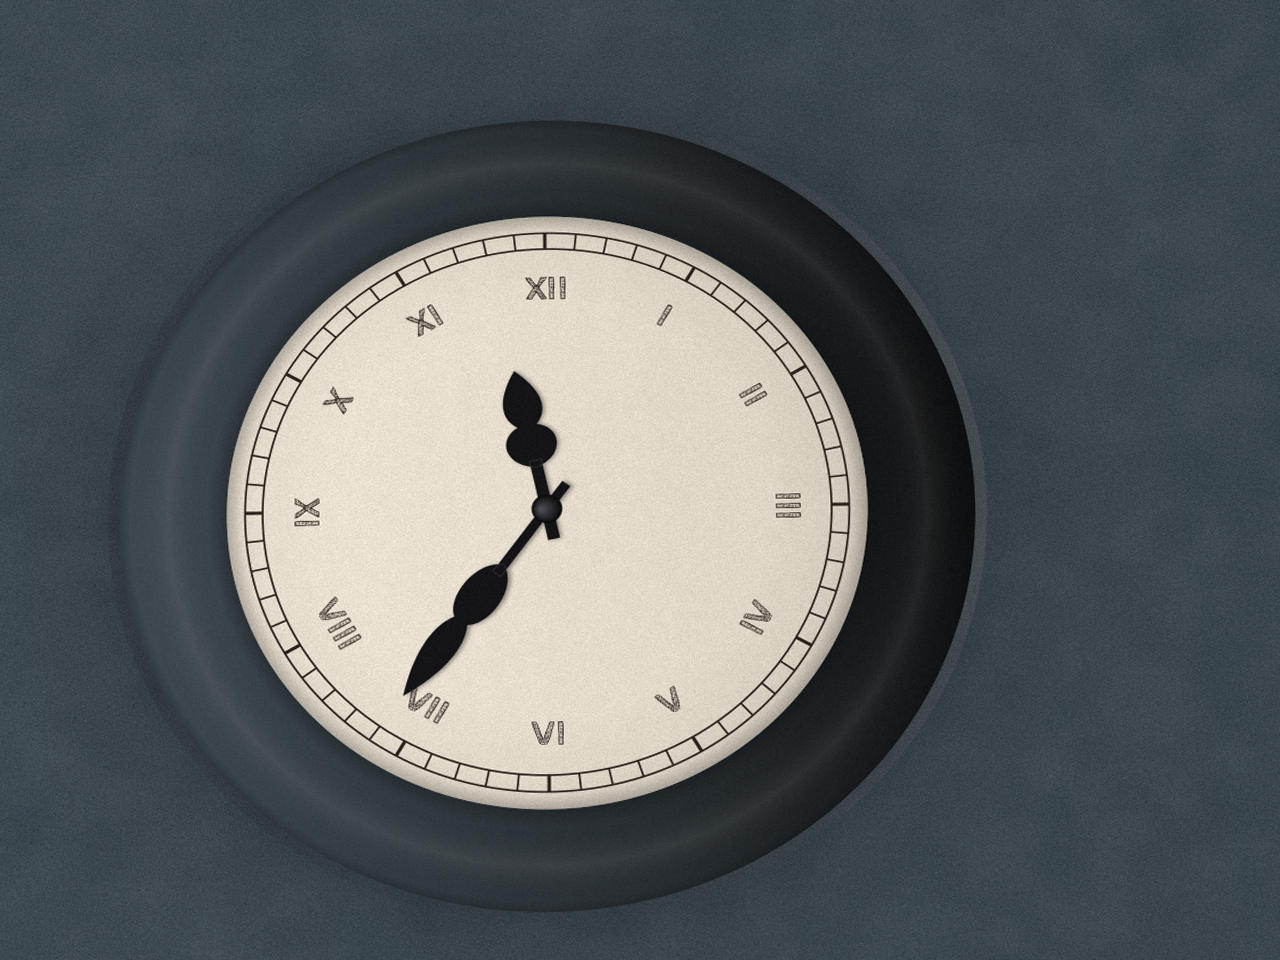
11h36
